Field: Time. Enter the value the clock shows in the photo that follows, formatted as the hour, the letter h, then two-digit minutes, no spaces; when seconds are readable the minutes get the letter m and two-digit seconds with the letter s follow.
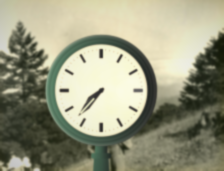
7h37
